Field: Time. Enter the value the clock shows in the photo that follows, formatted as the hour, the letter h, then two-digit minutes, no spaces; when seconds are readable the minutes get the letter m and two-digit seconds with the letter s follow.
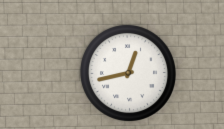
12h43
